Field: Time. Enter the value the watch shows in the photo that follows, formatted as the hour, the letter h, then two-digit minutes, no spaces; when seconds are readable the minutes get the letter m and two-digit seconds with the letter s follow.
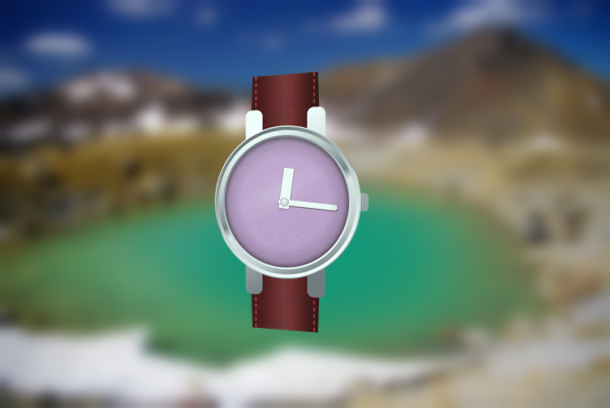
12h16
